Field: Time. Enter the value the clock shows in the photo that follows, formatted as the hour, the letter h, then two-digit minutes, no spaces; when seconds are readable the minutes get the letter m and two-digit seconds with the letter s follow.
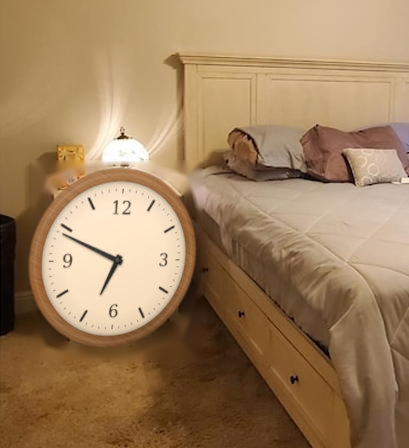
6h49
